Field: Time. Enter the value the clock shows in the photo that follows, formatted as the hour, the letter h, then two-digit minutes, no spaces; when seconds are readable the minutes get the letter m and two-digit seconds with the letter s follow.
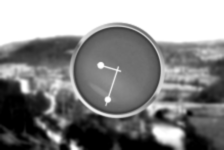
9h33
